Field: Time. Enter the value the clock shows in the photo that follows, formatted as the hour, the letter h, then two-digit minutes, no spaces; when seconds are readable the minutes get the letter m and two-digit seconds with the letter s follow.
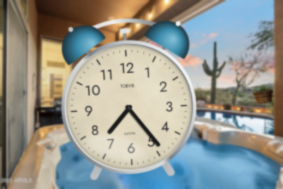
7h24
